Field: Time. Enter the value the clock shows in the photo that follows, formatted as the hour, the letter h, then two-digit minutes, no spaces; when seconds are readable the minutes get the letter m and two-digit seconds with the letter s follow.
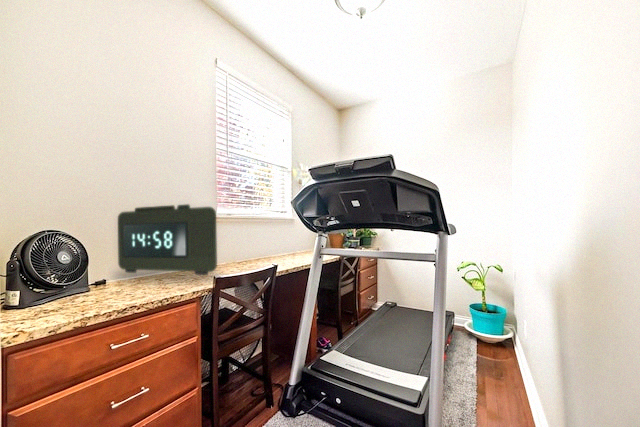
14h58
